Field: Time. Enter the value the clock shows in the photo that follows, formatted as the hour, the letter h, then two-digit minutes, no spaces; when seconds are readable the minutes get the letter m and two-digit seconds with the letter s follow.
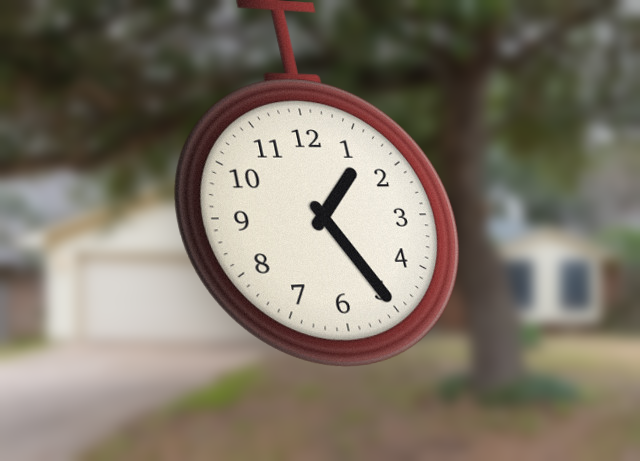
1h25
